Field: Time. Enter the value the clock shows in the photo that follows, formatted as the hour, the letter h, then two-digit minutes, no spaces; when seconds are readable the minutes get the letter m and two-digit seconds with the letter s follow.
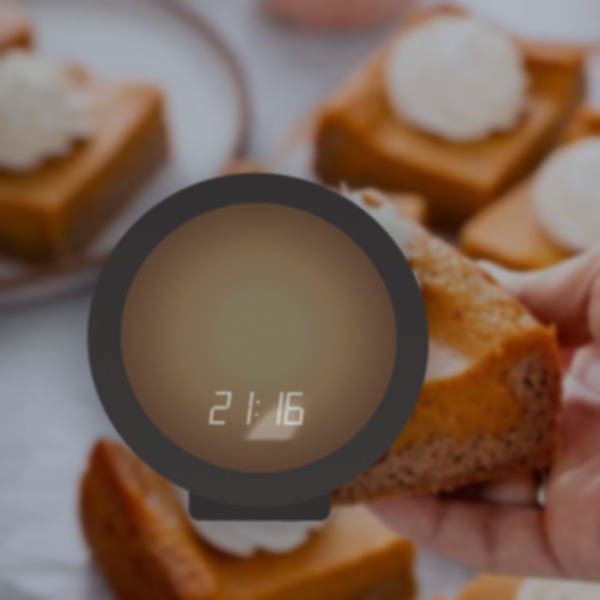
21h16
